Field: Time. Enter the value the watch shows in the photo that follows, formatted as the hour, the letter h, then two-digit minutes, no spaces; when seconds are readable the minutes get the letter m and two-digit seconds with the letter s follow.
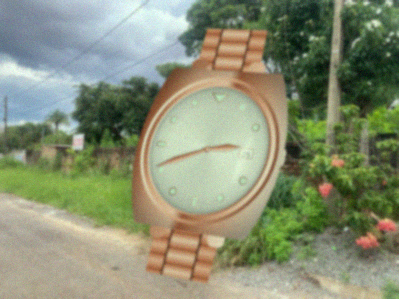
2h41
